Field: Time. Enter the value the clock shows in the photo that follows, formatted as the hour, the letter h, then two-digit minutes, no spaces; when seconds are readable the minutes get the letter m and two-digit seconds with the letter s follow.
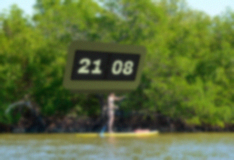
21h08
